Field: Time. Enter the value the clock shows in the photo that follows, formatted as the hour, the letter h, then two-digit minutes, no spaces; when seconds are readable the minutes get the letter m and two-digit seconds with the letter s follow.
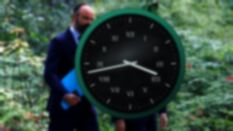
3h43
